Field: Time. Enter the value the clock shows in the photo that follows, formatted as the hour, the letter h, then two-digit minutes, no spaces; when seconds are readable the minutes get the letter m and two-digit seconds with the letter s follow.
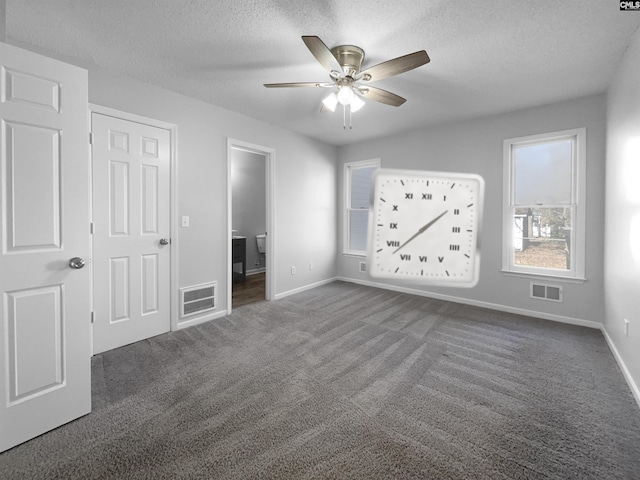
1h38
